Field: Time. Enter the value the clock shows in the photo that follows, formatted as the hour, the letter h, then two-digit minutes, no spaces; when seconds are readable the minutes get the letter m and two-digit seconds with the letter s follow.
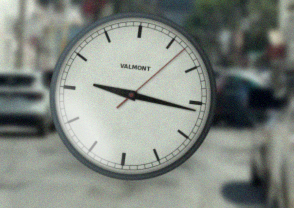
9h16m07s
